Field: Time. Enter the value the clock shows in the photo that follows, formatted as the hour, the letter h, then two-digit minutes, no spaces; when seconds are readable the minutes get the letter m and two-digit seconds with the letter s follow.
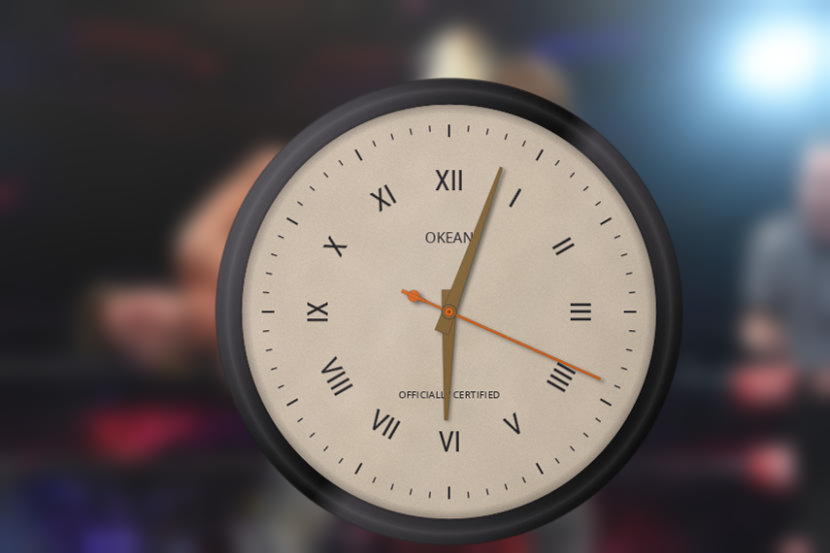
6h03m19s
